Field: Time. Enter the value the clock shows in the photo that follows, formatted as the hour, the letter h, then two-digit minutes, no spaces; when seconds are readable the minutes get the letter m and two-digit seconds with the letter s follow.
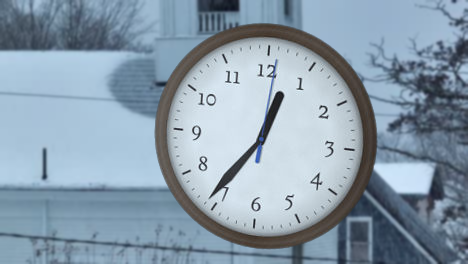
12h36m01s
